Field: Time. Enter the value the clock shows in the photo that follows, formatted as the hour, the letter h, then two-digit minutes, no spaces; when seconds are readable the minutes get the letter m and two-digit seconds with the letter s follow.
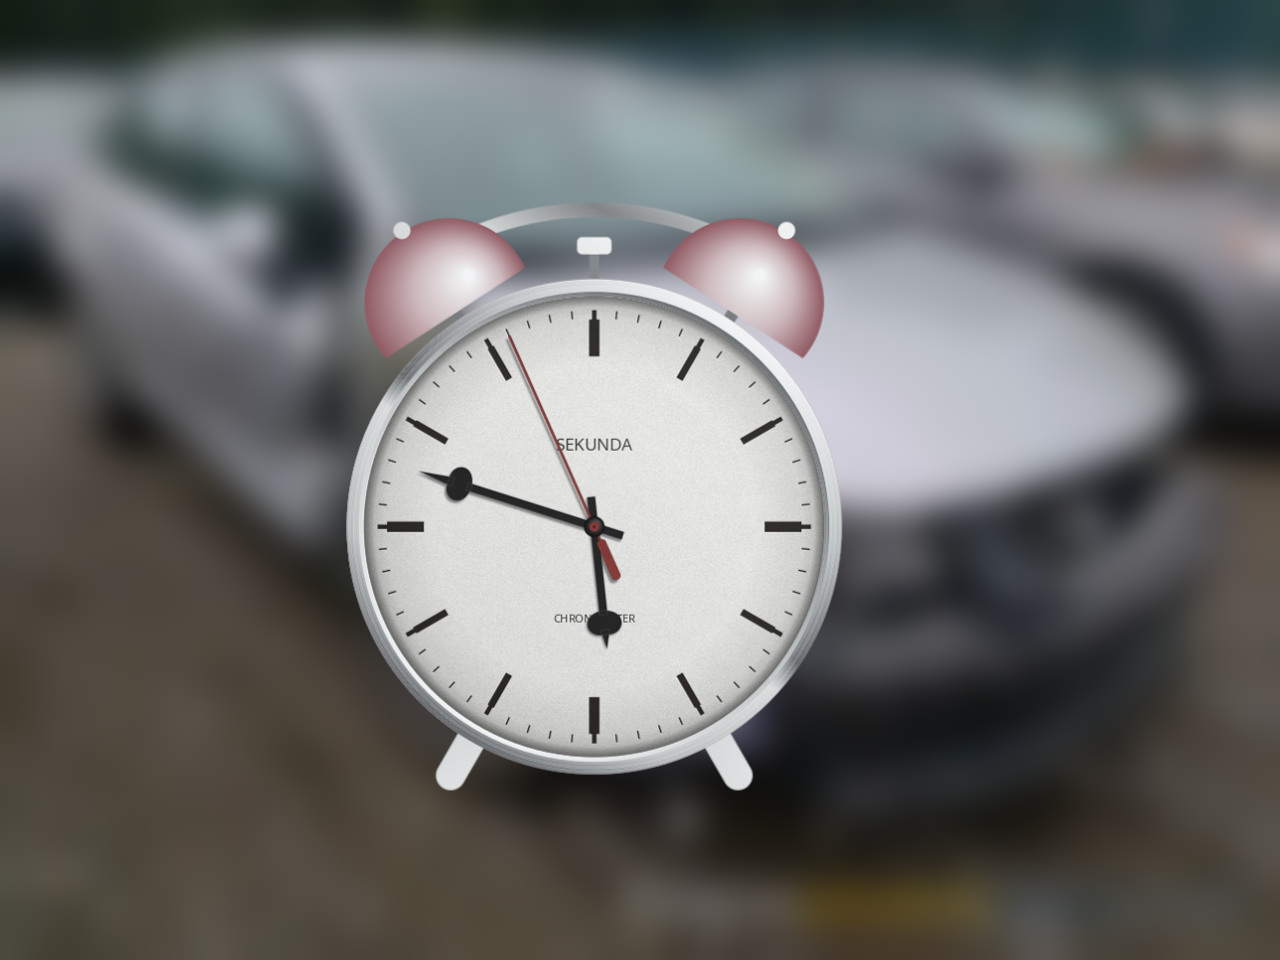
5h47m56s
